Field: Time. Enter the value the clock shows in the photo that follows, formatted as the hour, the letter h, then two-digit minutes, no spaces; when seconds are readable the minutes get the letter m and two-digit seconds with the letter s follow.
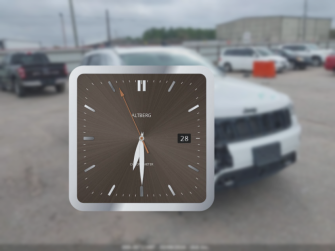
6h29m56s
